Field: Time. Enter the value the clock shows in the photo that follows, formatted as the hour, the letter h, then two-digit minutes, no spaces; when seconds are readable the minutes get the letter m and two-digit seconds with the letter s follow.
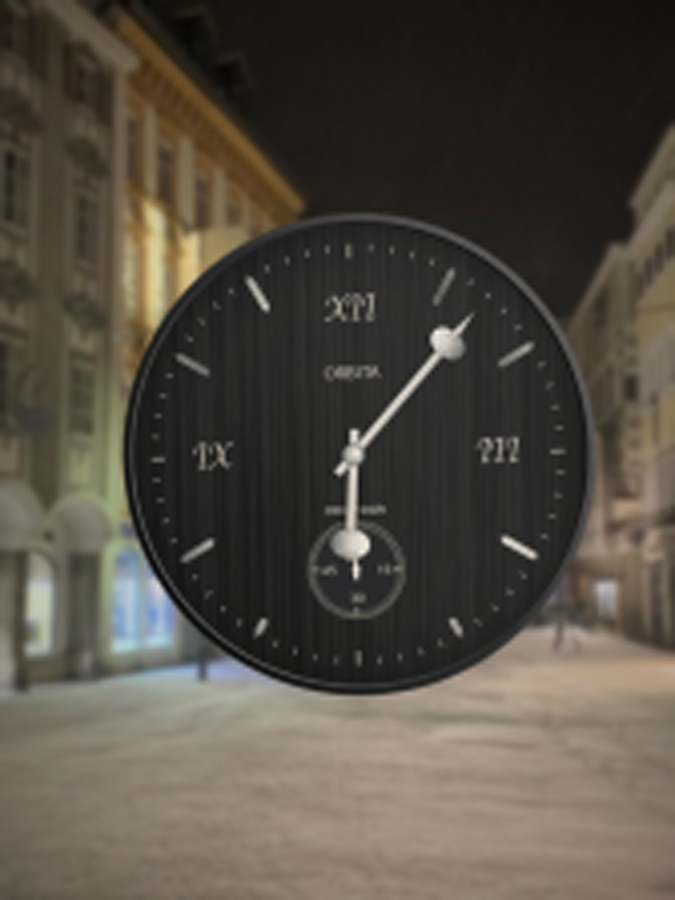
6h07
